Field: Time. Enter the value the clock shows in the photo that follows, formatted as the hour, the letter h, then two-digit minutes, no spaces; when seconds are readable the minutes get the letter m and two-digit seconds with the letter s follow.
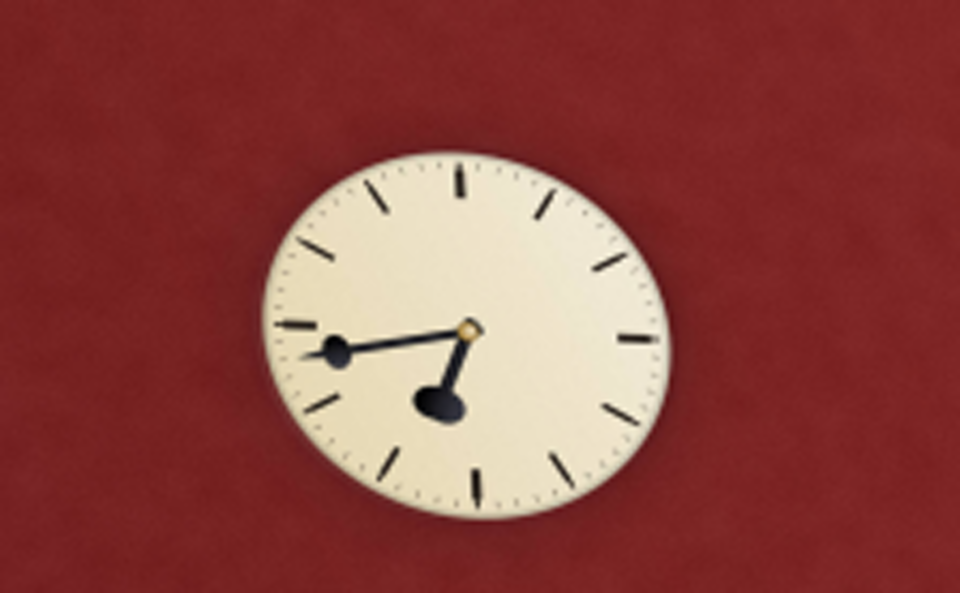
6h43
